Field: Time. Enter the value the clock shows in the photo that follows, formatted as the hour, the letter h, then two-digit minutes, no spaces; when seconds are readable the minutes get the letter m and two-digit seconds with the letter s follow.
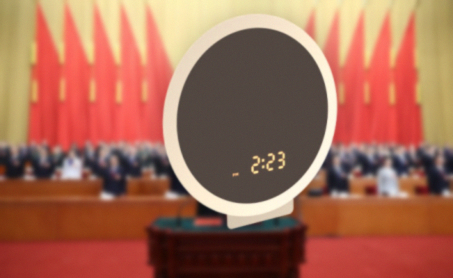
2h23
